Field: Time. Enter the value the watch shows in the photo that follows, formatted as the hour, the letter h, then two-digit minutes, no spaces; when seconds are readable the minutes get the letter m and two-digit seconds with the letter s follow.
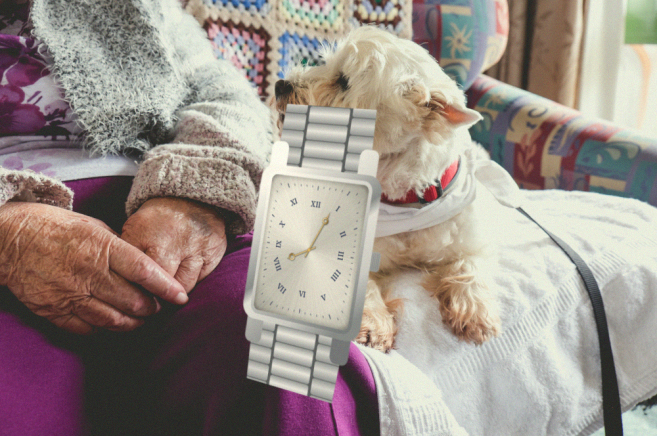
8h04
